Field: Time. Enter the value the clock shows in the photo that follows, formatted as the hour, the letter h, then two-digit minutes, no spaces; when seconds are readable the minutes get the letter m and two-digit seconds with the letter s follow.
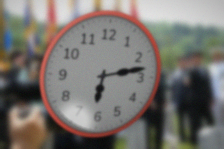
6h13
